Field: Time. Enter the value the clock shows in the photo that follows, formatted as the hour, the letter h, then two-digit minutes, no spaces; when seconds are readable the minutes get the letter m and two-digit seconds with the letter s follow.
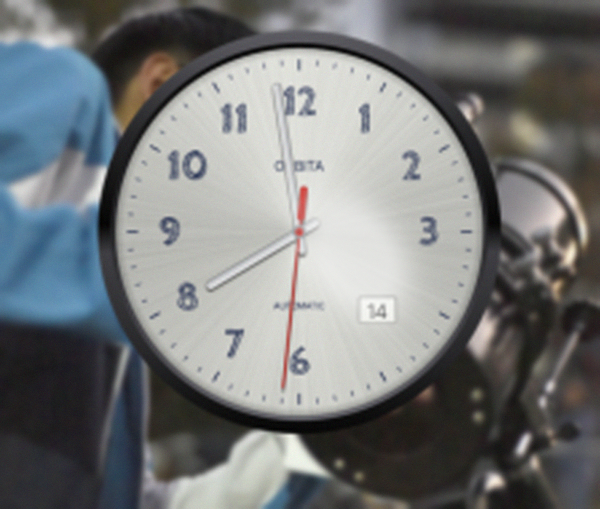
7h58m31s
